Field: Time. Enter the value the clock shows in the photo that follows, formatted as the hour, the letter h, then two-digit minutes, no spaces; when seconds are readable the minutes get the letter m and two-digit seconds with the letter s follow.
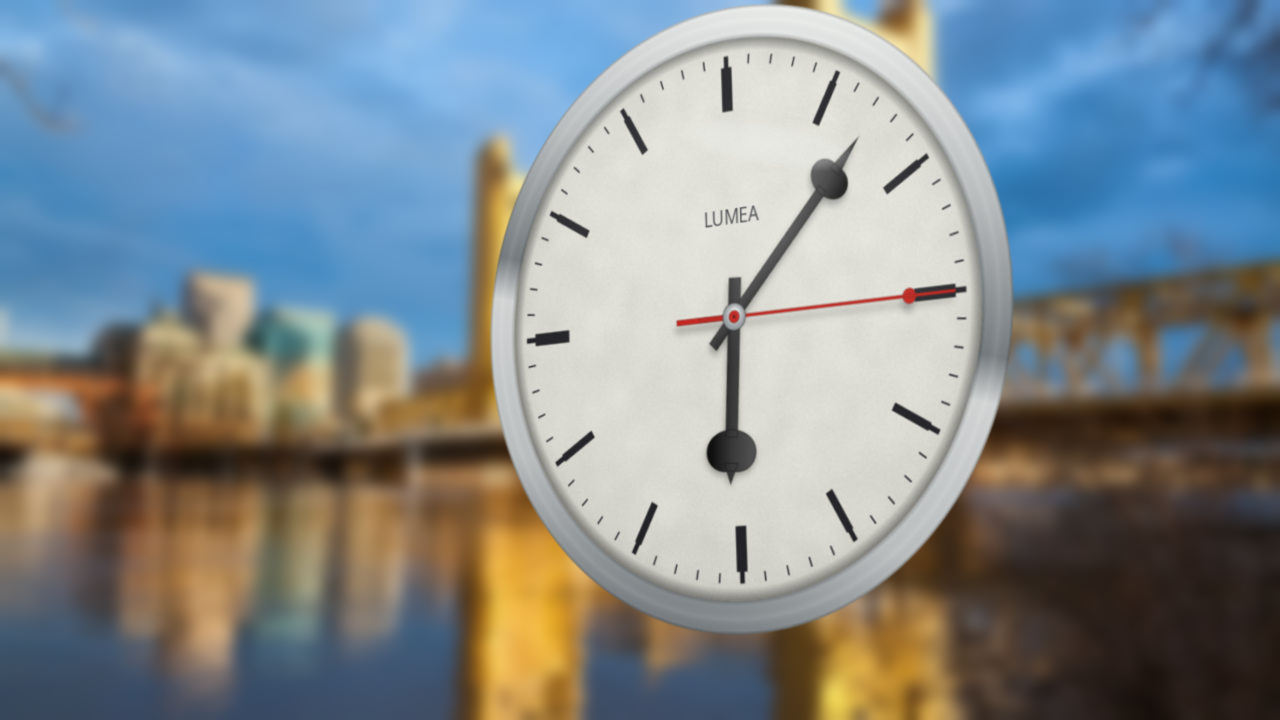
6h07m15s
